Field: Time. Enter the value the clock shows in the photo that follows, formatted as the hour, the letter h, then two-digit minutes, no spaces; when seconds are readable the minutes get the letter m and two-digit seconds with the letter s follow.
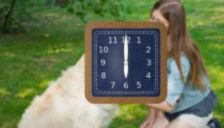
6h00
